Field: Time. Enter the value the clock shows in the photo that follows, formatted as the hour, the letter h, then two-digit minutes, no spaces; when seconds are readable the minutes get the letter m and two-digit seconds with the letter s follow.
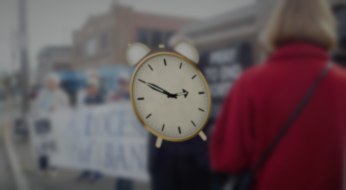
2h50
